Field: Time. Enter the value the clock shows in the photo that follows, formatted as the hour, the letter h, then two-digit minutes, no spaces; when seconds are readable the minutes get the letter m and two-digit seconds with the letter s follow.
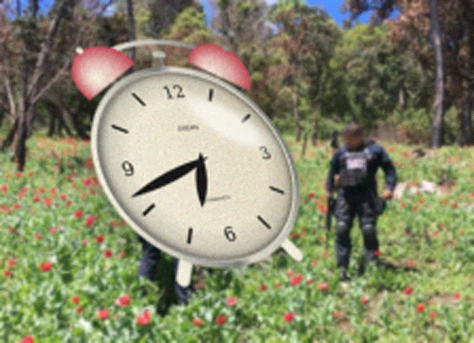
6h42
